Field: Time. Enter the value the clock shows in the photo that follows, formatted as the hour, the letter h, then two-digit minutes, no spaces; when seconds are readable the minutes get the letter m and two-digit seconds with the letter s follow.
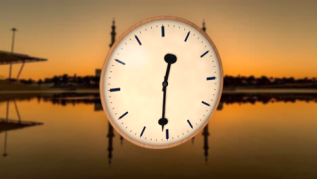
12h31
